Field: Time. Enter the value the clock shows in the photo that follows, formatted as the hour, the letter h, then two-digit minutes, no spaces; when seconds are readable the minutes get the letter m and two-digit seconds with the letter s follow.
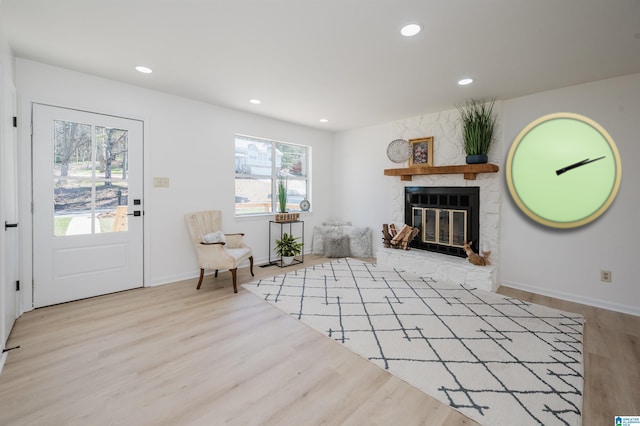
2h12
